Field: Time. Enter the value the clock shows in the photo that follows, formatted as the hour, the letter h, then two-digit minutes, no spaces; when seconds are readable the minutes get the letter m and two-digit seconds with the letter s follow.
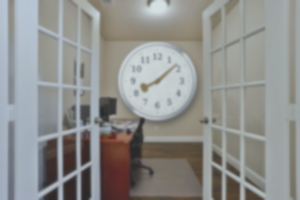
8h08
